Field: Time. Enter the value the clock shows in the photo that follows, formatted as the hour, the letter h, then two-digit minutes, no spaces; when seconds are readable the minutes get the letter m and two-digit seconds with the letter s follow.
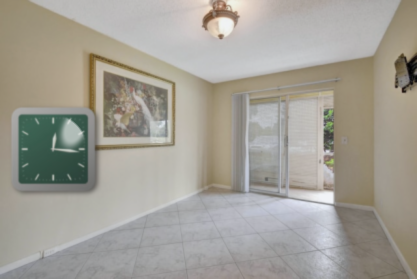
12h16
